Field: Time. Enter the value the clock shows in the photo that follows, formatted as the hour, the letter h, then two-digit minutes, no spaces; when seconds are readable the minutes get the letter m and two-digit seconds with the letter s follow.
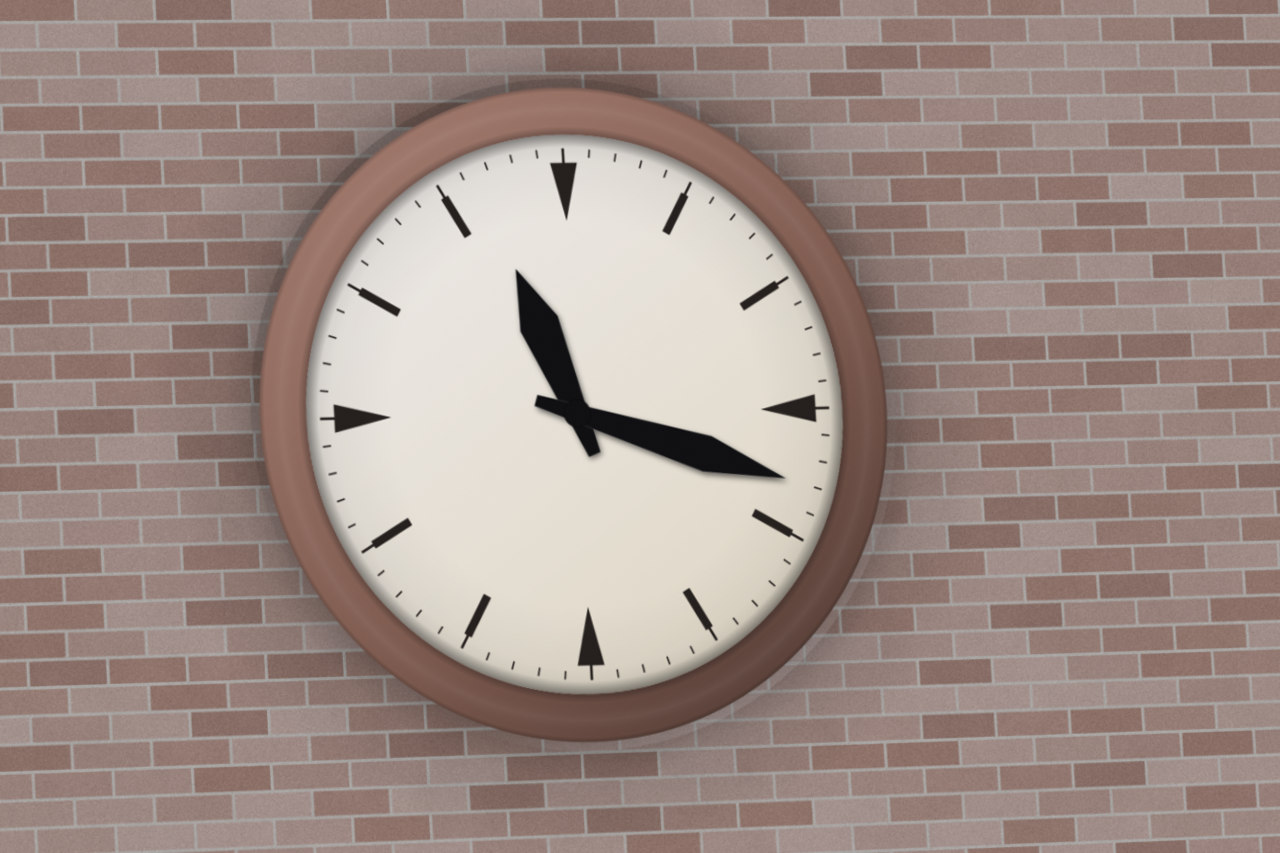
11h18
